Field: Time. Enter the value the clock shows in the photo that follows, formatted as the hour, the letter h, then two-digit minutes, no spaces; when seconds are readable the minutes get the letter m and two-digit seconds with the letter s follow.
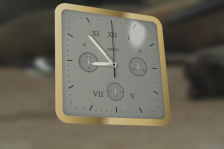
8h53
